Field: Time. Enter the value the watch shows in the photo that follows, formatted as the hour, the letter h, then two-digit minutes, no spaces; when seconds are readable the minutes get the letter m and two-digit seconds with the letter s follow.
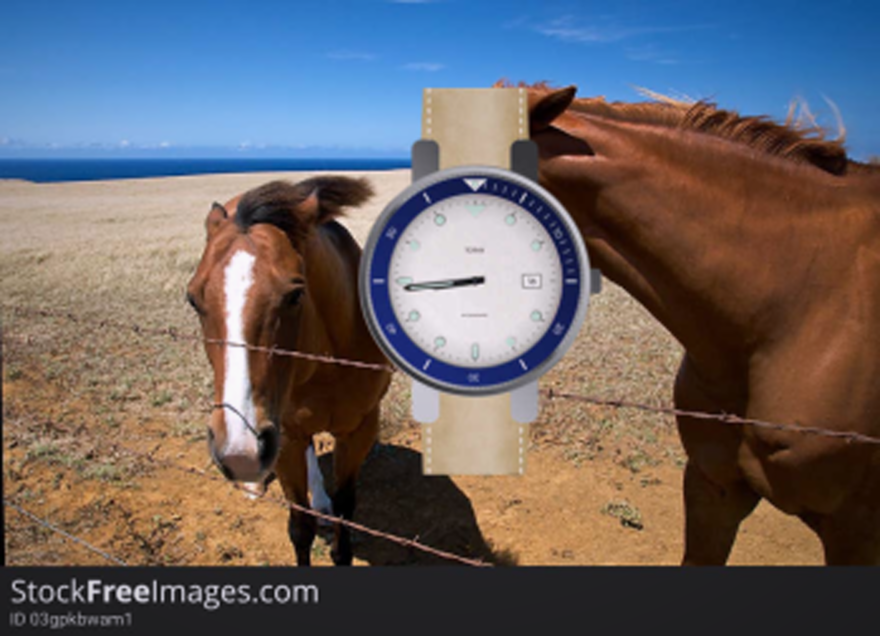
8h44
